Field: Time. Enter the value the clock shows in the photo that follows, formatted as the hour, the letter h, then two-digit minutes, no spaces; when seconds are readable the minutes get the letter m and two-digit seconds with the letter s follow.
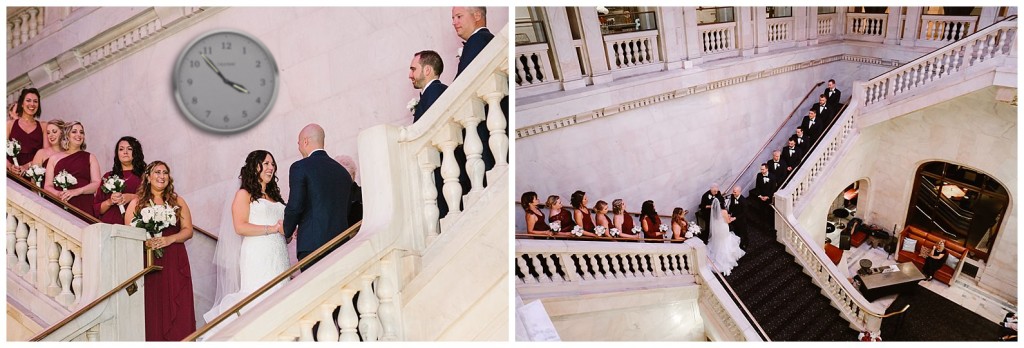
3h53
